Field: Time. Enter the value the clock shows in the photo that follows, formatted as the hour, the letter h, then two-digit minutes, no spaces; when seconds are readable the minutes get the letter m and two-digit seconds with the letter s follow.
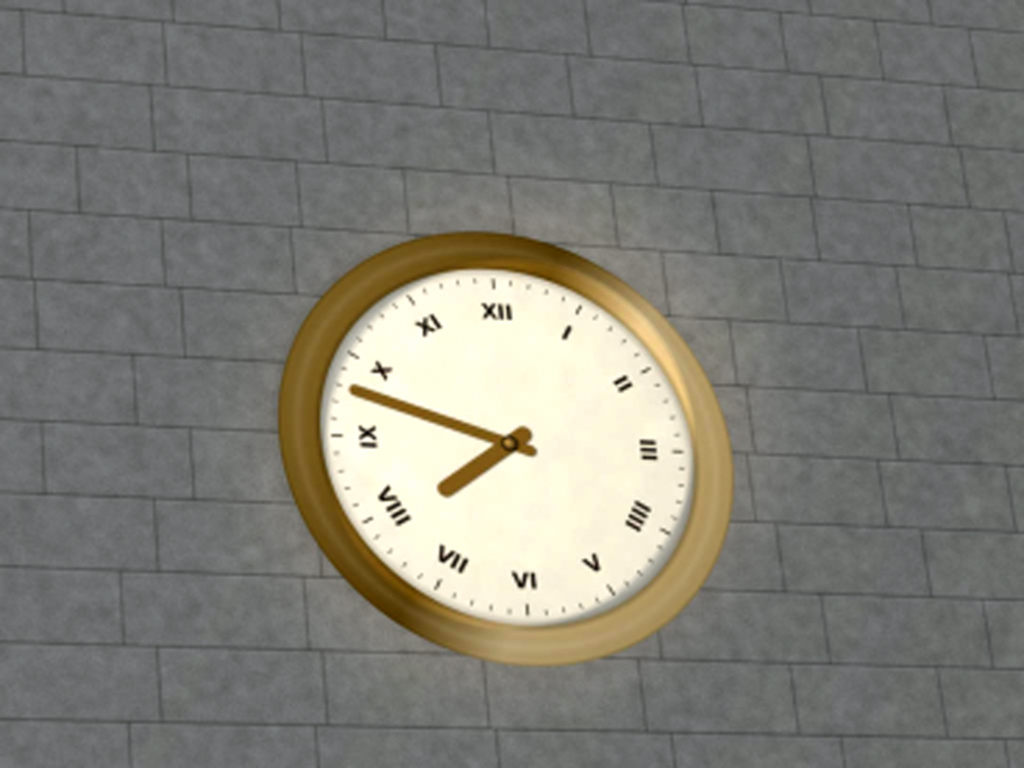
7h48
